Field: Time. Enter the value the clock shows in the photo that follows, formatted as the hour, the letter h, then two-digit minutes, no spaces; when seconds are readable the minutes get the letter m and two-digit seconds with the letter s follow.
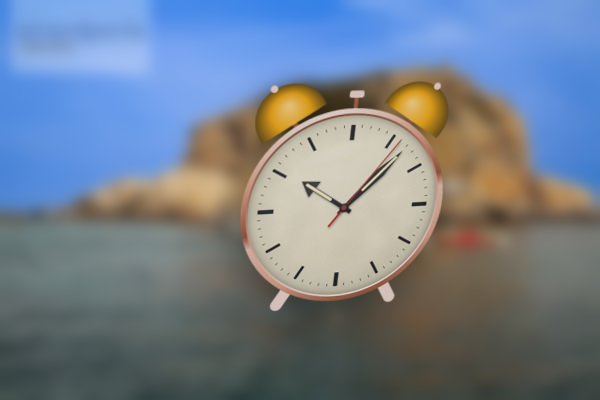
10h07m06s
